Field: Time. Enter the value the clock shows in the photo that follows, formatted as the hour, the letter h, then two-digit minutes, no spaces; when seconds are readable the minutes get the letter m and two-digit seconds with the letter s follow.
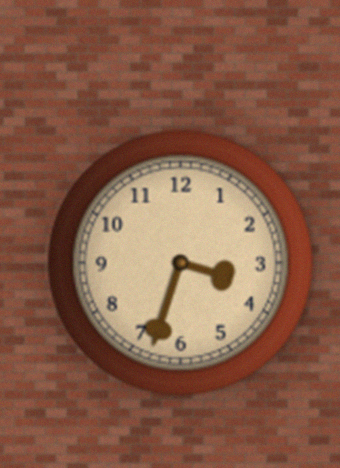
3h33
